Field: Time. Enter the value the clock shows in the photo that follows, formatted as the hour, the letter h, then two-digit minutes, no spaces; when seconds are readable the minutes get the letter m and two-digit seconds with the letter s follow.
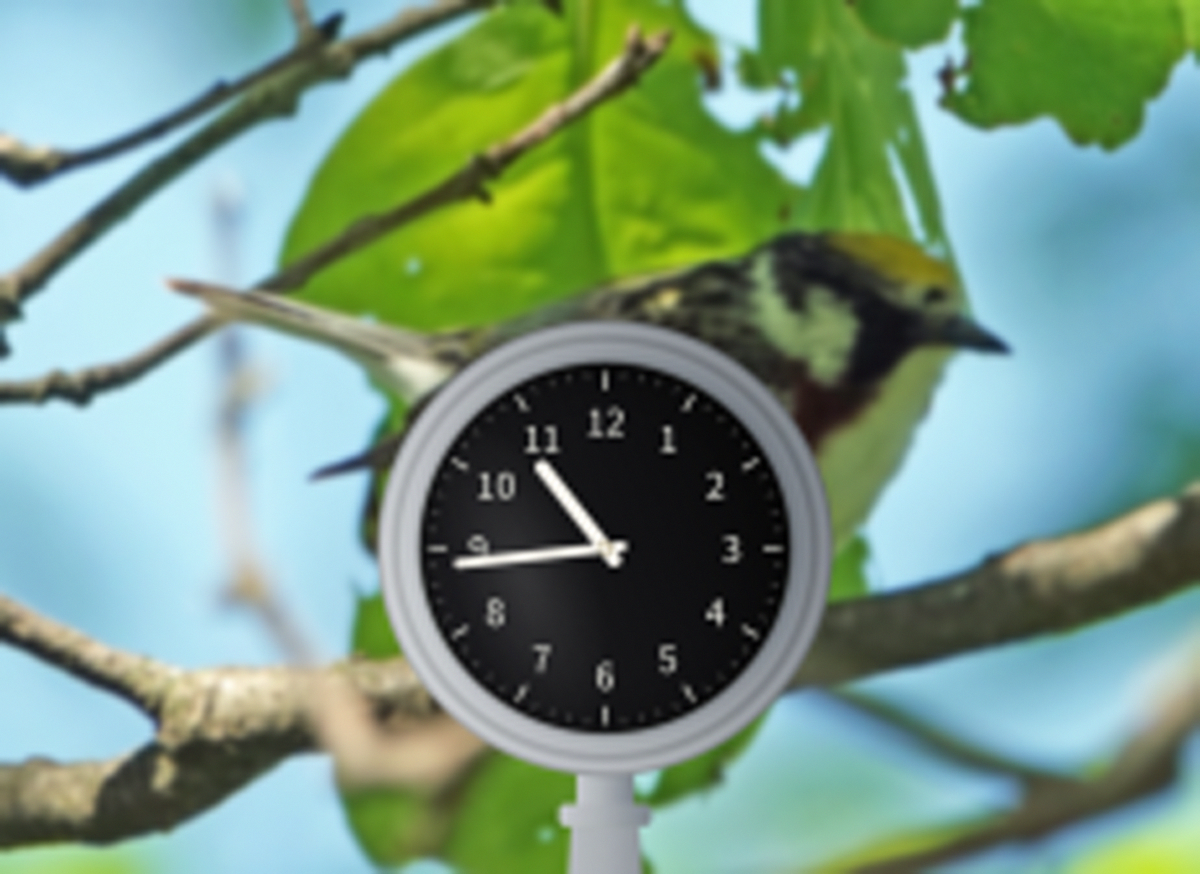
10h44
